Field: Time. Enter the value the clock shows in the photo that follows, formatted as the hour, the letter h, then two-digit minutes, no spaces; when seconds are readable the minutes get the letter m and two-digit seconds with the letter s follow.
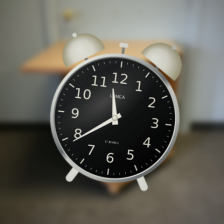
11h39
